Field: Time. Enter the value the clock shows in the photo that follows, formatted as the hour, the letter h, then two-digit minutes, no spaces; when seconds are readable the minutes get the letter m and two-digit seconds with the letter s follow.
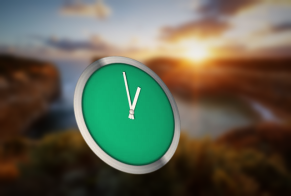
1h00
